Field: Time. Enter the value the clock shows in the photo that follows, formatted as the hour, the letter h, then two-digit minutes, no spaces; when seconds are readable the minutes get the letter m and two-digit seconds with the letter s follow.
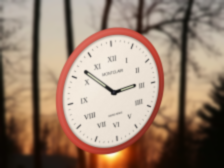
2h52
